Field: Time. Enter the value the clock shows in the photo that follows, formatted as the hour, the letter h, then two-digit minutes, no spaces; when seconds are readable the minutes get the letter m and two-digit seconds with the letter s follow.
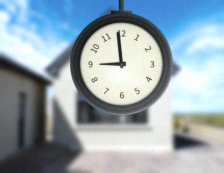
8h59
